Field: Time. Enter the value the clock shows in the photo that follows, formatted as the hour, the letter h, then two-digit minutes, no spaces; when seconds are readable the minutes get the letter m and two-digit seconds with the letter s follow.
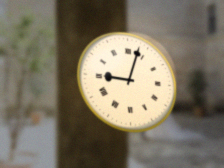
9h03
